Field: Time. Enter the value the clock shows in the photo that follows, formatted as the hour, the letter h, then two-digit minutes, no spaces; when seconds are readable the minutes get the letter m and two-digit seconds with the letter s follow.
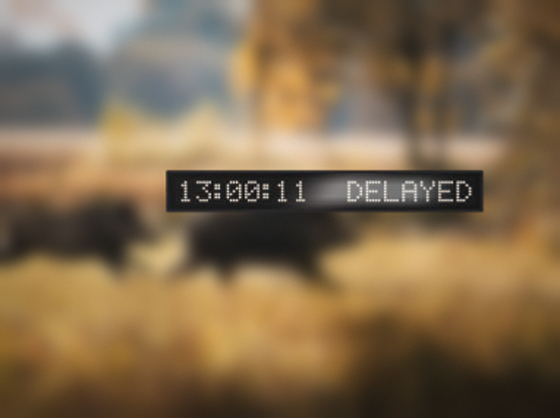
13h00m11s
